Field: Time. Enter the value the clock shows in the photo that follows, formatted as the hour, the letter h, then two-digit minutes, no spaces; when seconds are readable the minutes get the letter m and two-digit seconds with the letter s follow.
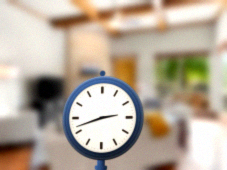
2h42
